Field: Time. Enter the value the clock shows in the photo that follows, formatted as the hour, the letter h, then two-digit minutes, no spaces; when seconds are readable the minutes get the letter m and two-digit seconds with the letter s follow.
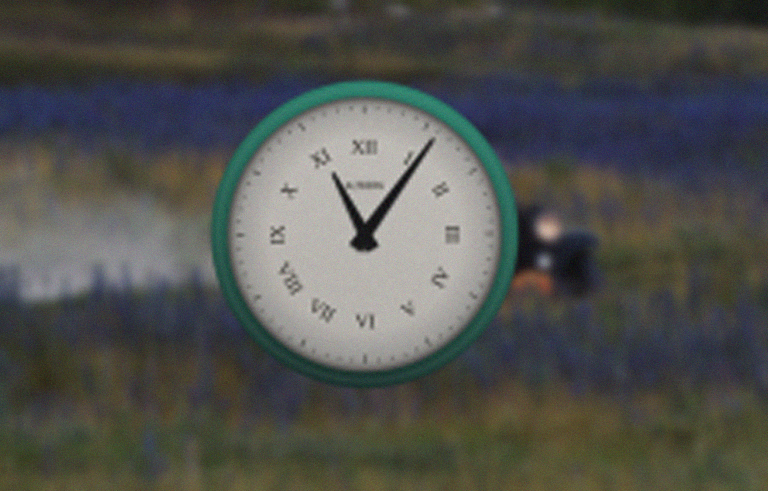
11h06
